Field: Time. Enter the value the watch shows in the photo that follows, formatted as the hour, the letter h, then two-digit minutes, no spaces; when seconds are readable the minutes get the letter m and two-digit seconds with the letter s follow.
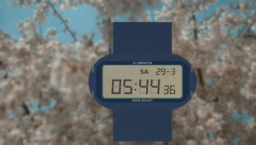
5h44m36s
